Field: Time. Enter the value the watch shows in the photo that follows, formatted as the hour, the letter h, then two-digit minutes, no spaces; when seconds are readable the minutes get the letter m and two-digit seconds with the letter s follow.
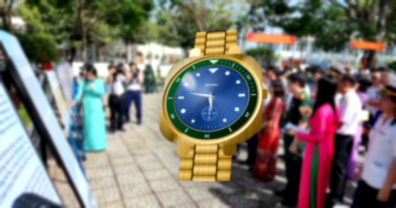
5h47
